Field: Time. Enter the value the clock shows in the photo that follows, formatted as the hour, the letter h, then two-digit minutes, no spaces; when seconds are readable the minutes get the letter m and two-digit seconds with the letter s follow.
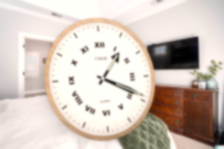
1h19
